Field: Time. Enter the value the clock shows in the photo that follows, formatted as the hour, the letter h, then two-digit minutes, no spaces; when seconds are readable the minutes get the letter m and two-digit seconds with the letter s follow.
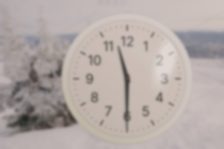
11h30
